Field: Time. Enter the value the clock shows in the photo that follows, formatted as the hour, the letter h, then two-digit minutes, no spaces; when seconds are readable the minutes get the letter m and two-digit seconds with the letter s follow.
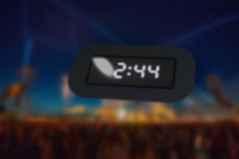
2h44
